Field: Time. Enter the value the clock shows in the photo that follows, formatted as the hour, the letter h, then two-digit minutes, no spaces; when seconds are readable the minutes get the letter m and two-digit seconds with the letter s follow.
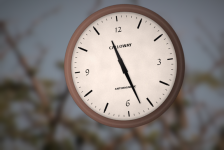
11h27
